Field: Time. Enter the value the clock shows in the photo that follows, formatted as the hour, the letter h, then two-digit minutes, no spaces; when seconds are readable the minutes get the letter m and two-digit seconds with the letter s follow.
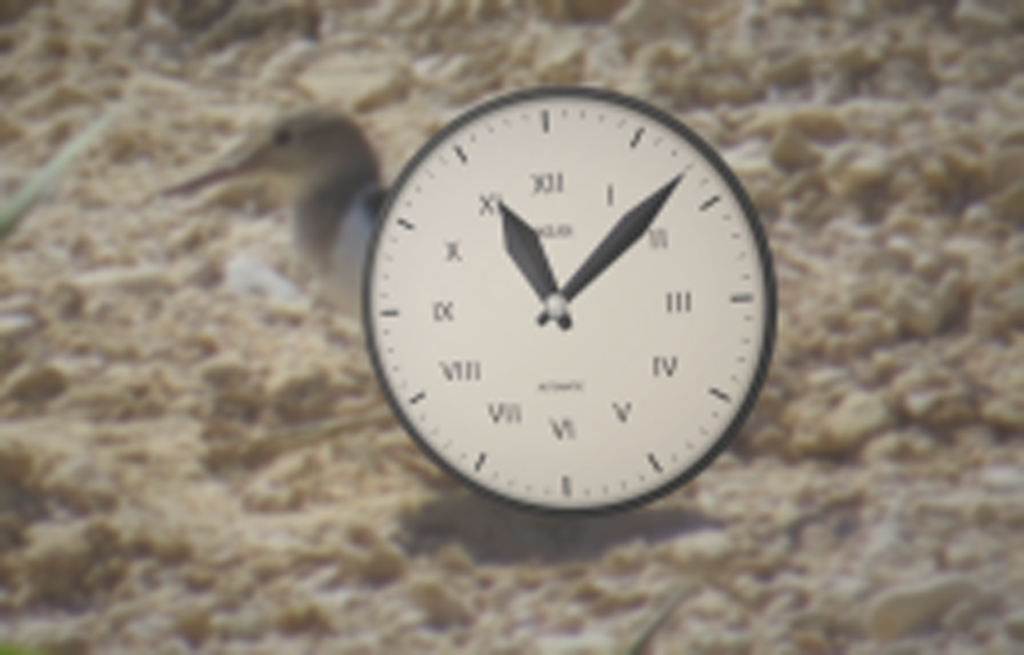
11h08
